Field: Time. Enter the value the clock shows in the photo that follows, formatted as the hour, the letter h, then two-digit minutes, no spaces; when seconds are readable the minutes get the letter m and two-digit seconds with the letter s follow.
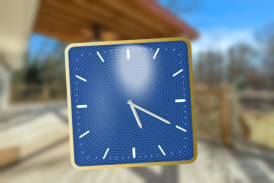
5h20
